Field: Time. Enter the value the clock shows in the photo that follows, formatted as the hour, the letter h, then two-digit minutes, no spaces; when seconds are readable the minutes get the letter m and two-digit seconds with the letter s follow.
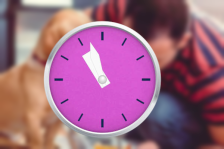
10h57
